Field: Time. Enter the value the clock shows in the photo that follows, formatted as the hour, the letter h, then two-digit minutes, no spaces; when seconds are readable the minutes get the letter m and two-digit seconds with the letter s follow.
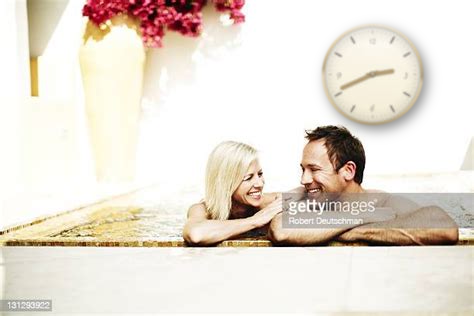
2h41
